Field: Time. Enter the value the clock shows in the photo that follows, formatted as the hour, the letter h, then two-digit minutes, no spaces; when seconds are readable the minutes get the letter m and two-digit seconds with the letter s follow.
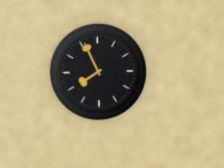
7h56
